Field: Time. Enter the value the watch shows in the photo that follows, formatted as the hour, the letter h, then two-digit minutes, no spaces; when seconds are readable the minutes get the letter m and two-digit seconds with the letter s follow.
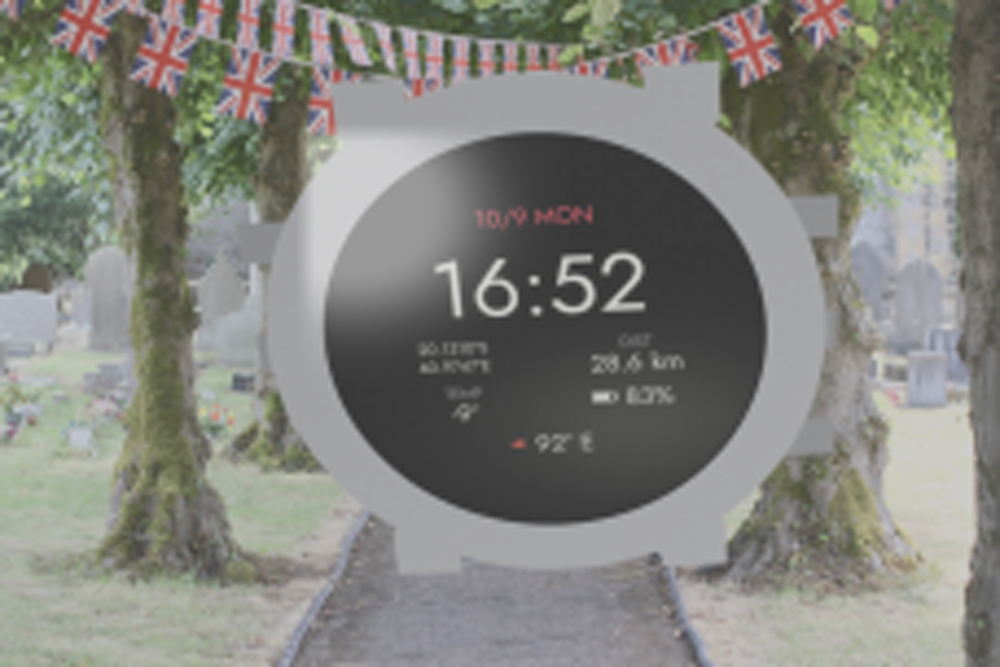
16h52
